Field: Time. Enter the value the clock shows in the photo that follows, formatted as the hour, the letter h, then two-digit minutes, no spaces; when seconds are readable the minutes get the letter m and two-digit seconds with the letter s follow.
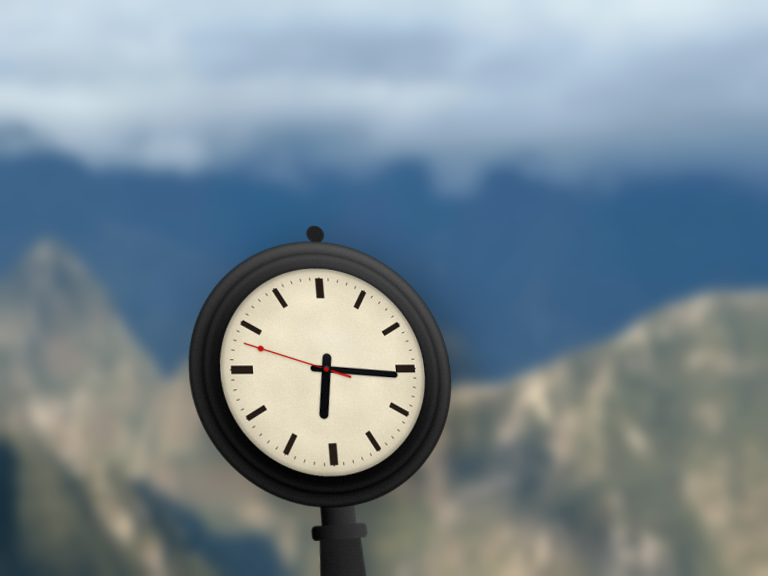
6h15m48s
